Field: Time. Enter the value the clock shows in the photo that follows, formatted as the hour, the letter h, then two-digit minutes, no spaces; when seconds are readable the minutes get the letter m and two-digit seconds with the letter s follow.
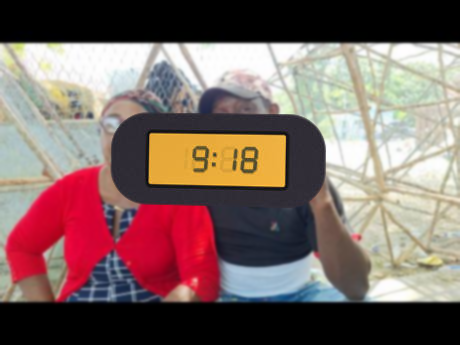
9h18
